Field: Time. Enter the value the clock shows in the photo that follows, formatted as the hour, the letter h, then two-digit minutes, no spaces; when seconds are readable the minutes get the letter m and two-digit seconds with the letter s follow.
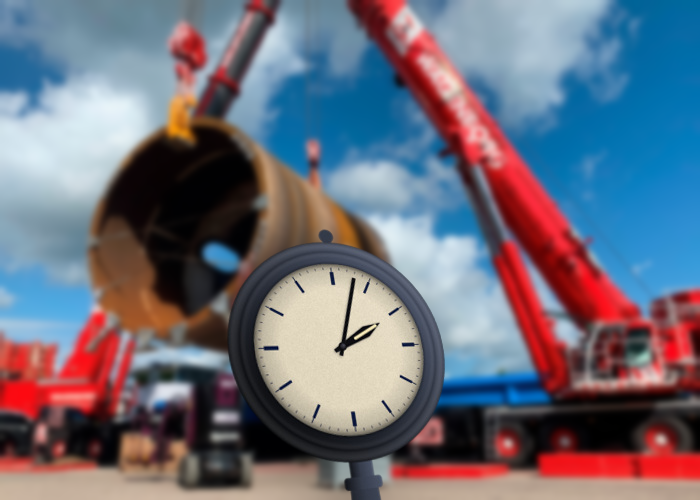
2h03
